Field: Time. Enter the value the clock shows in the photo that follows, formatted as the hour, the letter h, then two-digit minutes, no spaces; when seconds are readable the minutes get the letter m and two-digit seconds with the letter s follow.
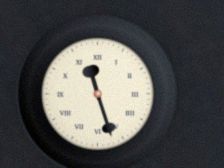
11h27
